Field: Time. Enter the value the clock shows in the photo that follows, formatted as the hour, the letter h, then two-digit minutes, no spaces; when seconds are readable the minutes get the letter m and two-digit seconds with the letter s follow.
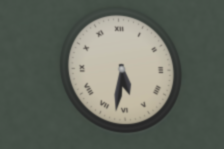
5h32
